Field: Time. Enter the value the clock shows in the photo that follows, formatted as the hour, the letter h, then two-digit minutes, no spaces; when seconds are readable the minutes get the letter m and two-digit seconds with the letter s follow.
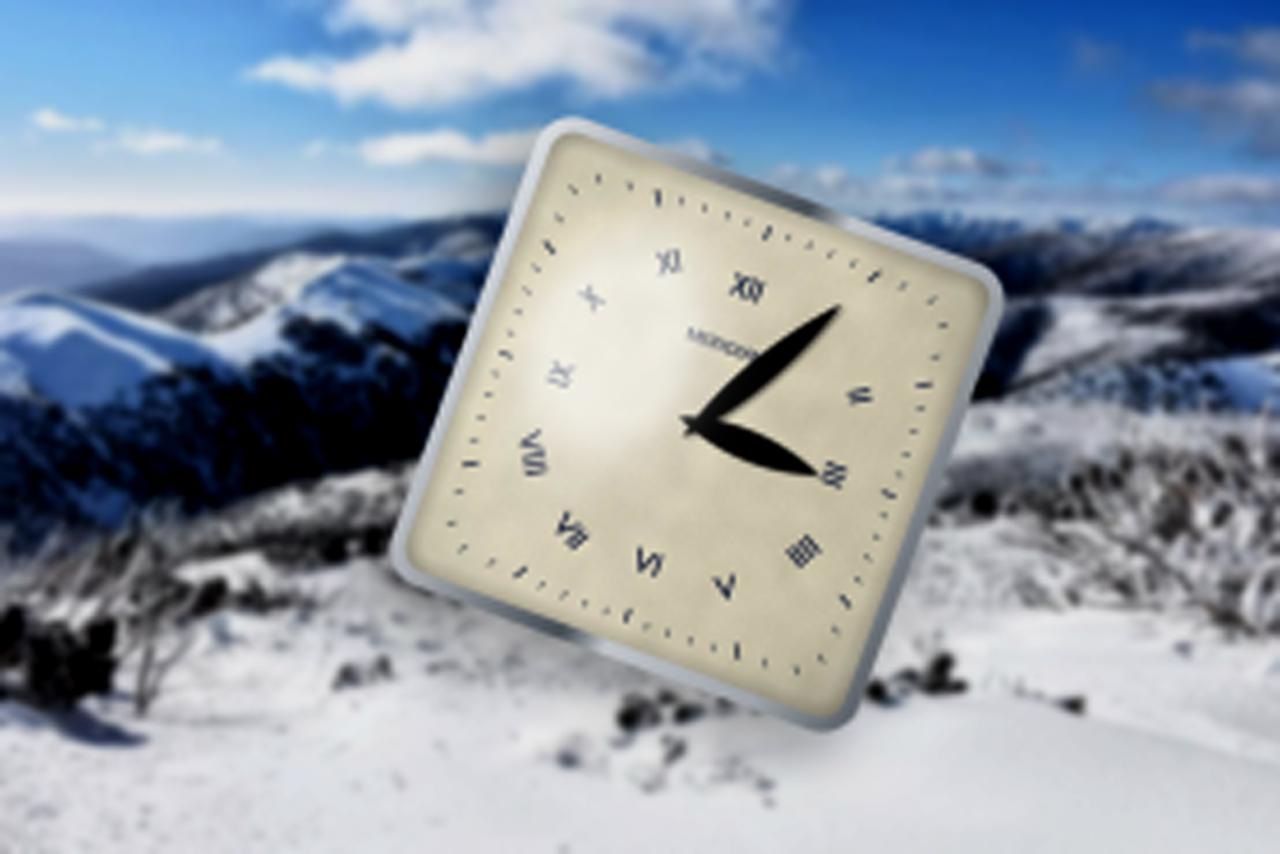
3h05
